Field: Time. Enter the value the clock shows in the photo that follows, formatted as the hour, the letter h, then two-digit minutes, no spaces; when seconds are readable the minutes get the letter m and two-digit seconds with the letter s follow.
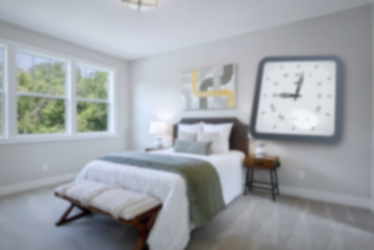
9h02
